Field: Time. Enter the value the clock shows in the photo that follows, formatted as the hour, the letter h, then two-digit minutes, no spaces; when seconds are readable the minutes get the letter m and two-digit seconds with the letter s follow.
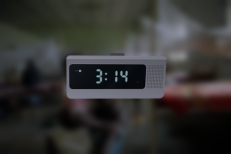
3h14
